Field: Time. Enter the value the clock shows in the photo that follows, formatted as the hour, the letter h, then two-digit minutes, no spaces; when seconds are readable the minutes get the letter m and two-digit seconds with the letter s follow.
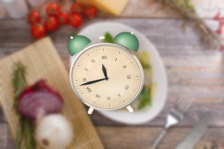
11h43
